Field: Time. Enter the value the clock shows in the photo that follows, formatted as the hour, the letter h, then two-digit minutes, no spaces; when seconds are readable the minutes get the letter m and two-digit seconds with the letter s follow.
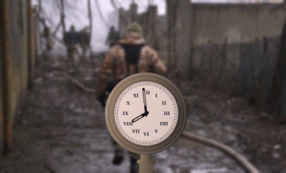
7h59
